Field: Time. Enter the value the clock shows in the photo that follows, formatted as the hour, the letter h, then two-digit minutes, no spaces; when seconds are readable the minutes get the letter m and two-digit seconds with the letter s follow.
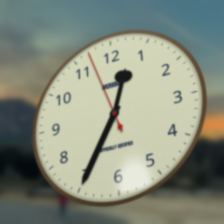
12h34m57s
